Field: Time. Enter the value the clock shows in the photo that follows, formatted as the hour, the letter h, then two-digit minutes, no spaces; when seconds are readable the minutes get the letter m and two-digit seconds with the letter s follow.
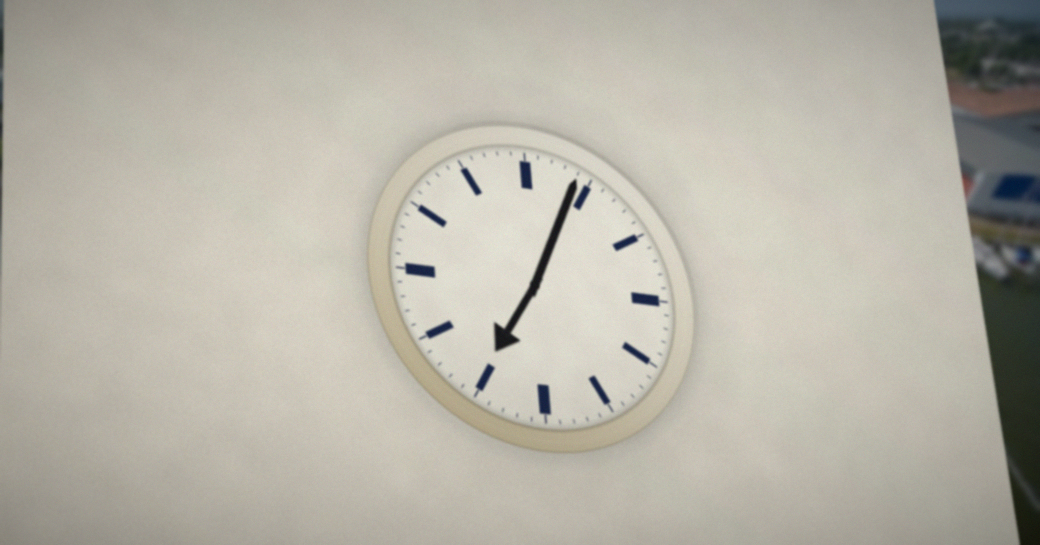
7h04
